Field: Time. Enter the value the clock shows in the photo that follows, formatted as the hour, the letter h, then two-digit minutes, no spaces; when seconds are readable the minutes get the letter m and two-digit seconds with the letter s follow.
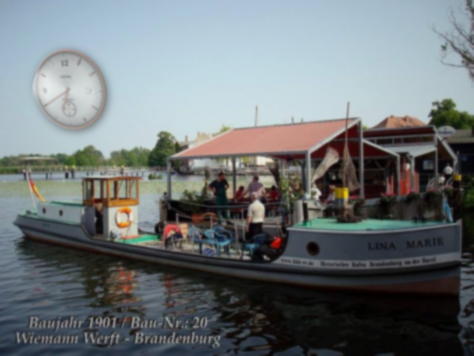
6h40
